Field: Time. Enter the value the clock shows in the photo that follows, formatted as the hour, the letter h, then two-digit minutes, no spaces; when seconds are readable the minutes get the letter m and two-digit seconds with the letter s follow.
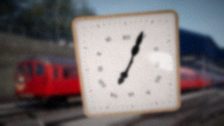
7h04
